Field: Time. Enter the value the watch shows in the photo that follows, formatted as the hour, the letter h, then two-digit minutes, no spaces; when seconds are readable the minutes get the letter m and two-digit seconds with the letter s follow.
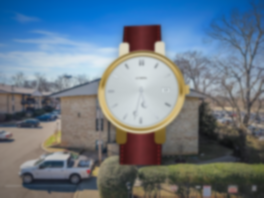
5h32
